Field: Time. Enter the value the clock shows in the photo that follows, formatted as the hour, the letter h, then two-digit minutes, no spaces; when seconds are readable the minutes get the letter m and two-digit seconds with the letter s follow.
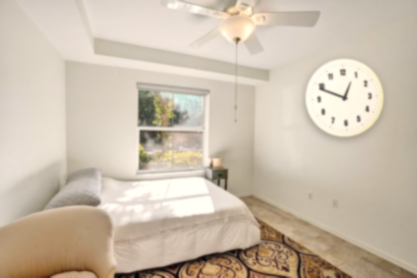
12h49
